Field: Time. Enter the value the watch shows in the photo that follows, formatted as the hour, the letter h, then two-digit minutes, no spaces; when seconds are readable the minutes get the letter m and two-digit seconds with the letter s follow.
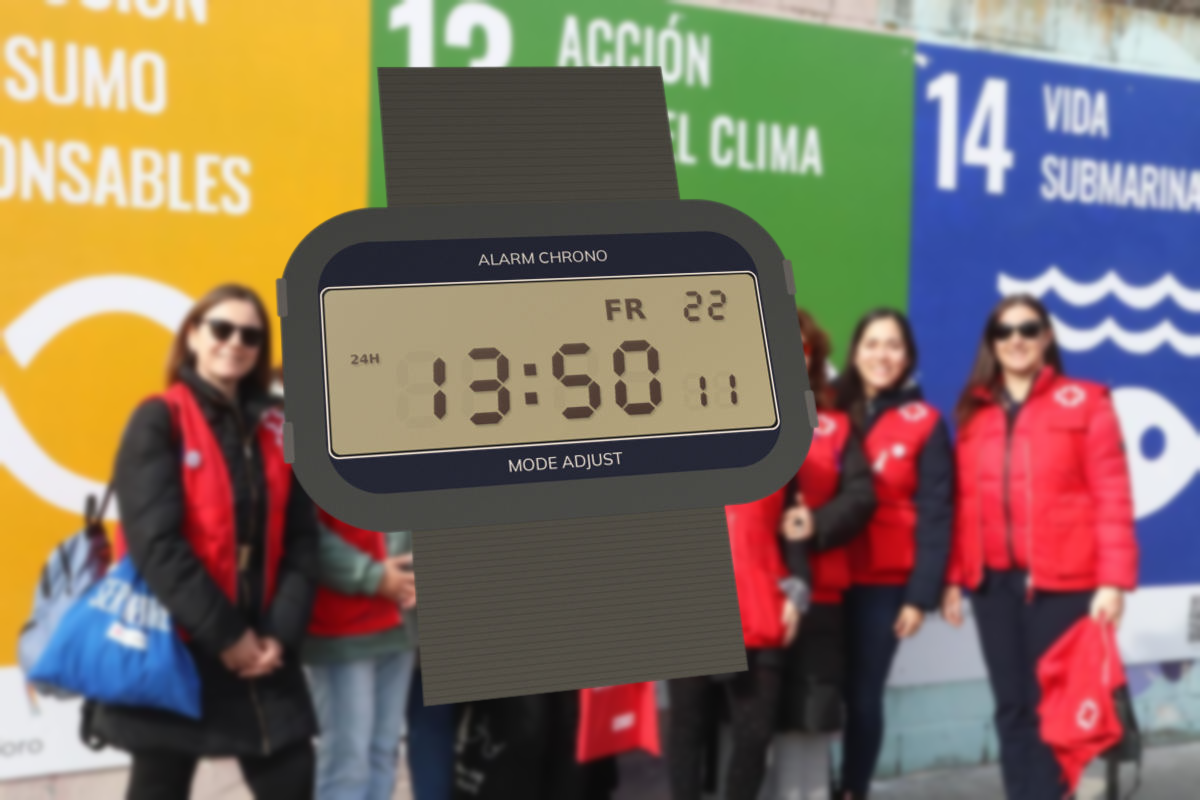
13h50m11s
